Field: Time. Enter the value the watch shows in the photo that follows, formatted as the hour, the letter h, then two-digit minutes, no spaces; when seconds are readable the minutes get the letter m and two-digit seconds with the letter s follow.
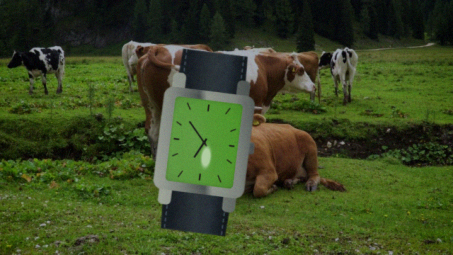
6h53
